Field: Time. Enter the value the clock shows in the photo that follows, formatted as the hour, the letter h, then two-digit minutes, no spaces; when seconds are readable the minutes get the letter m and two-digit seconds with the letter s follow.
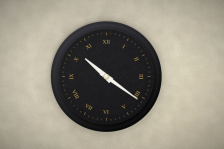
10h21
